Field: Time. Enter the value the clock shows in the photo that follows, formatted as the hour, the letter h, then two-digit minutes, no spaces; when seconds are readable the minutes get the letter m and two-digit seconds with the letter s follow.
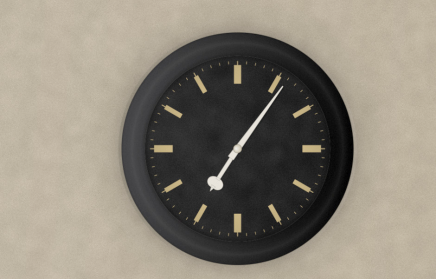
7h06
